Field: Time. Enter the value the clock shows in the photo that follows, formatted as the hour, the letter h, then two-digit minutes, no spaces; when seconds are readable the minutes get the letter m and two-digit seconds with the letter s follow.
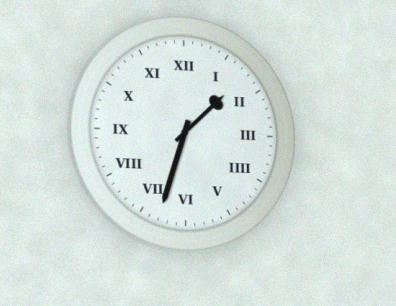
1h33
